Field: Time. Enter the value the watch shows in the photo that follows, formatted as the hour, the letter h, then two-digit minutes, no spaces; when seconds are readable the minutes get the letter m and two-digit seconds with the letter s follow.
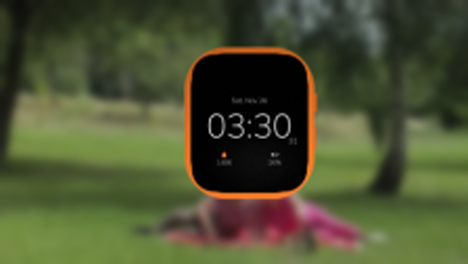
3h30
